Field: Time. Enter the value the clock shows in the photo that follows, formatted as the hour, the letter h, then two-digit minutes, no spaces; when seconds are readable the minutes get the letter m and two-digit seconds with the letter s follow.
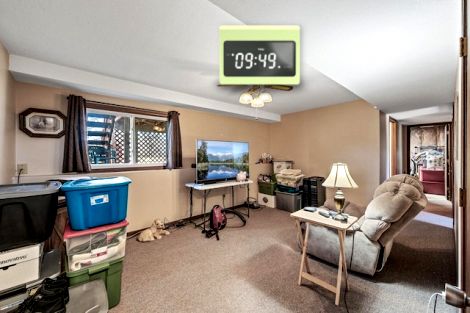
9h49
